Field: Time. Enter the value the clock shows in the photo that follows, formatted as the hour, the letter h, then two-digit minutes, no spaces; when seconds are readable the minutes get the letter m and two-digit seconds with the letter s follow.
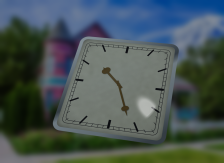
10h26
